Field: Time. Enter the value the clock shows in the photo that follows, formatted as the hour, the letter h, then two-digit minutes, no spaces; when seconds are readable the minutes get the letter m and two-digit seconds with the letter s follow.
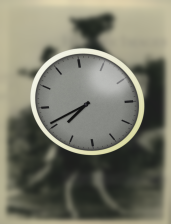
7h41
